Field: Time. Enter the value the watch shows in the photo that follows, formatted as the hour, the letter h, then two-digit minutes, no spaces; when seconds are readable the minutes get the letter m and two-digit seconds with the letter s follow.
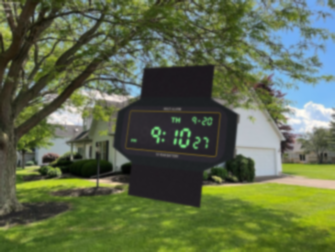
9h10m27s
